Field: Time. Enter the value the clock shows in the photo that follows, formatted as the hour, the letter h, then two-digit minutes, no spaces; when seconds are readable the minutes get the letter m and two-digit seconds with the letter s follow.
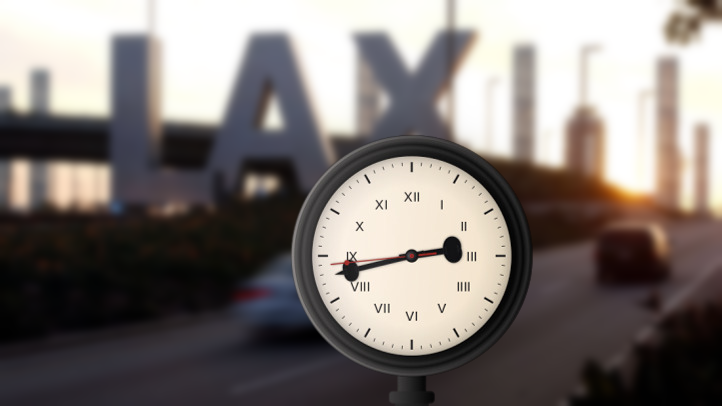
2h42m44s
